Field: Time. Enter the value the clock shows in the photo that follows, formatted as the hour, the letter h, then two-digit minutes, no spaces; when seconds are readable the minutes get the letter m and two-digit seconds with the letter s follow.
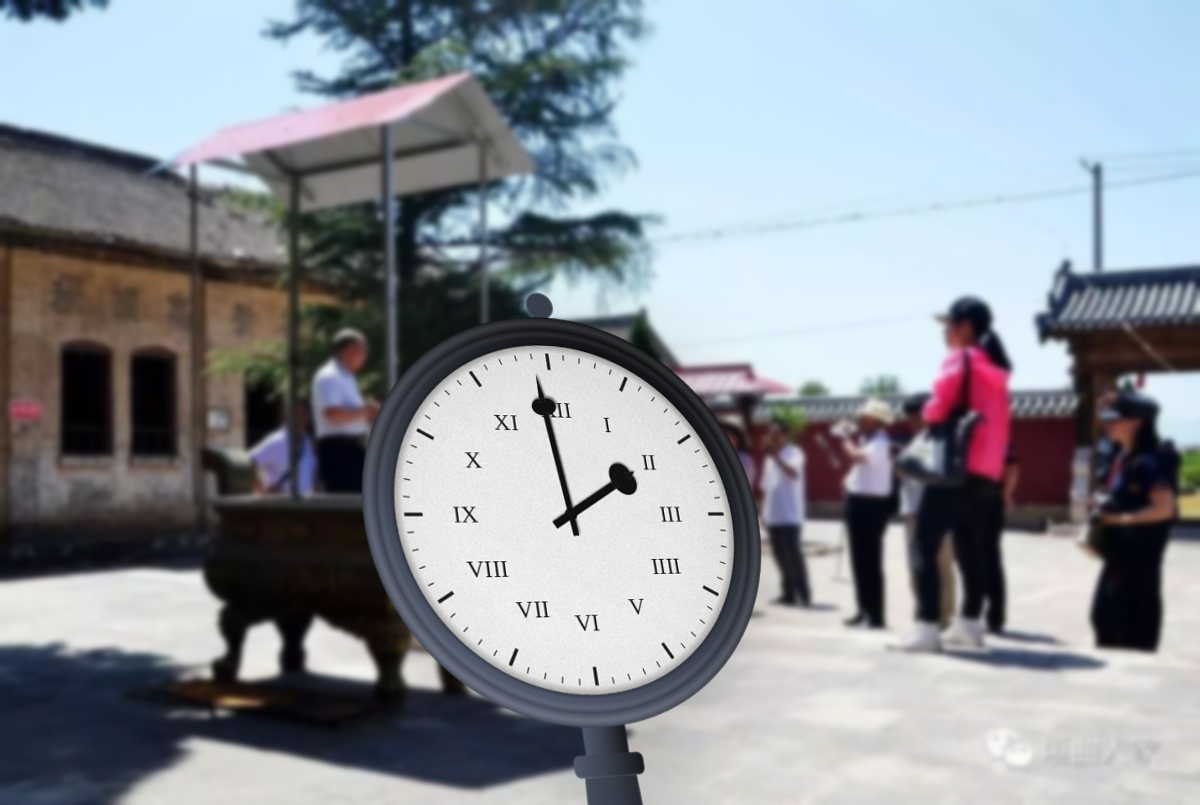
1h59
